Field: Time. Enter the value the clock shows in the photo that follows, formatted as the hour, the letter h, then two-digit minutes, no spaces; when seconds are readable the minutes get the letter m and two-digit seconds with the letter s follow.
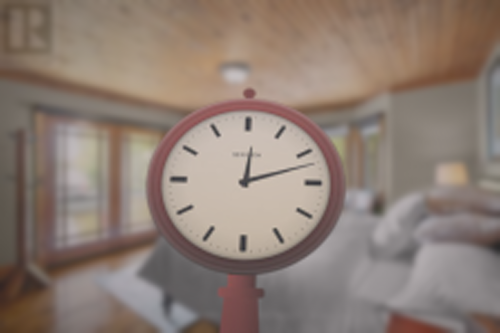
12h12
